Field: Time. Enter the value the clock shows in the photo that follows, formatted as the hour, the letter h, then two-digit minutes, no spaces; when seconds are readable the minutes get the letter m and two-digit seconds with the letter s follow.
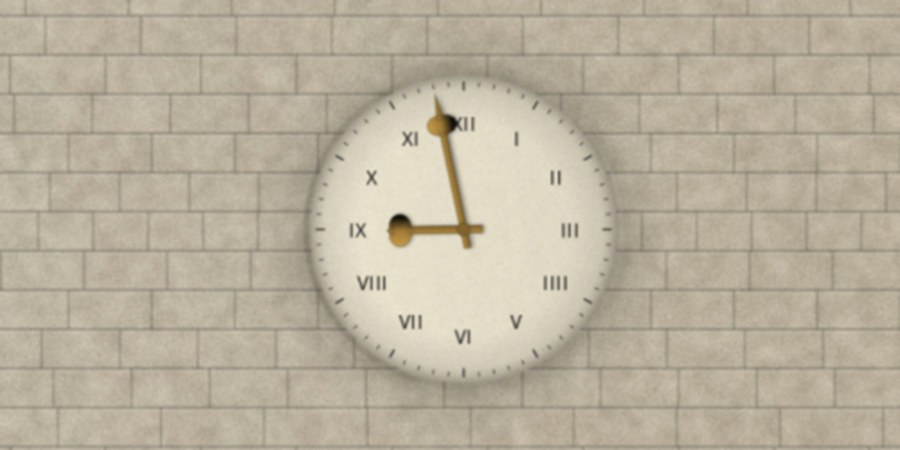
8h58
